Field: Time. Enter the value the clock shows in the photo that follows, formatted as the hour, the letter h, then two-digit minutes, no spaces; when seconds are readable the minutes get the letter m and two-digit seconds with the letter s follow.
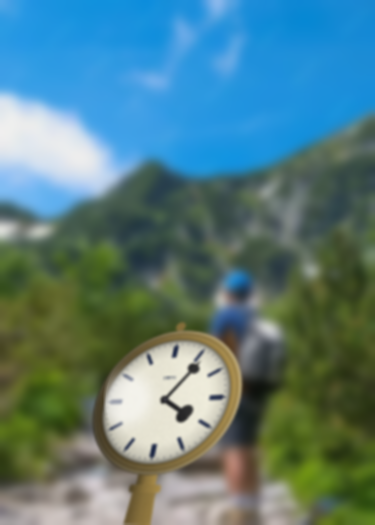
4h06
